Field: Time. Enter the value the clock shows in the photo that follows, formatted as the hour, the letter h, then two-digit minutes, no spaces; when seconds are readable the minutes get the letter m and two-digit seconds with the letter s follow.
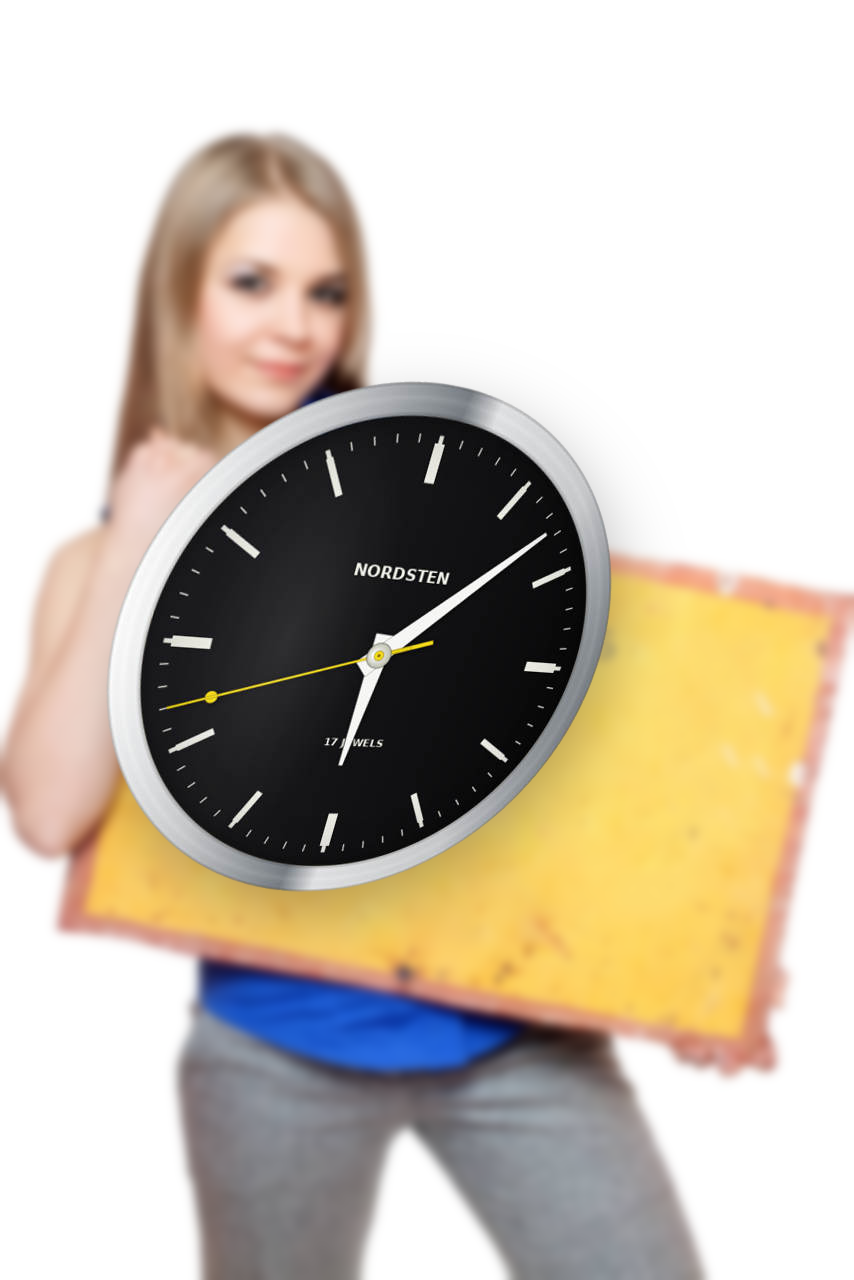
6h07m42s
